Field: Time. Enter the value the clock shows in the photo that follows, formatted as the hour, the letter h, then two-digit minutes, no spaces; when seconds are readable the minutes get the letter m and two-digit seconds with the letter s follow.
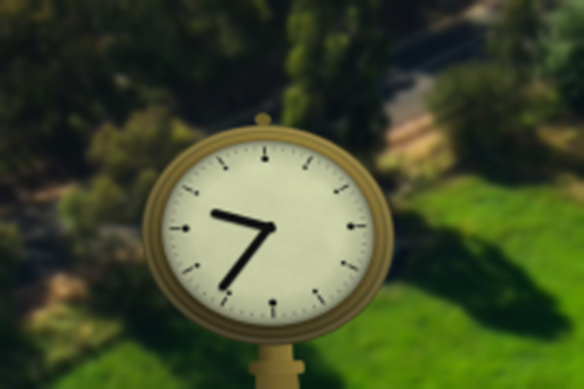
9h36
